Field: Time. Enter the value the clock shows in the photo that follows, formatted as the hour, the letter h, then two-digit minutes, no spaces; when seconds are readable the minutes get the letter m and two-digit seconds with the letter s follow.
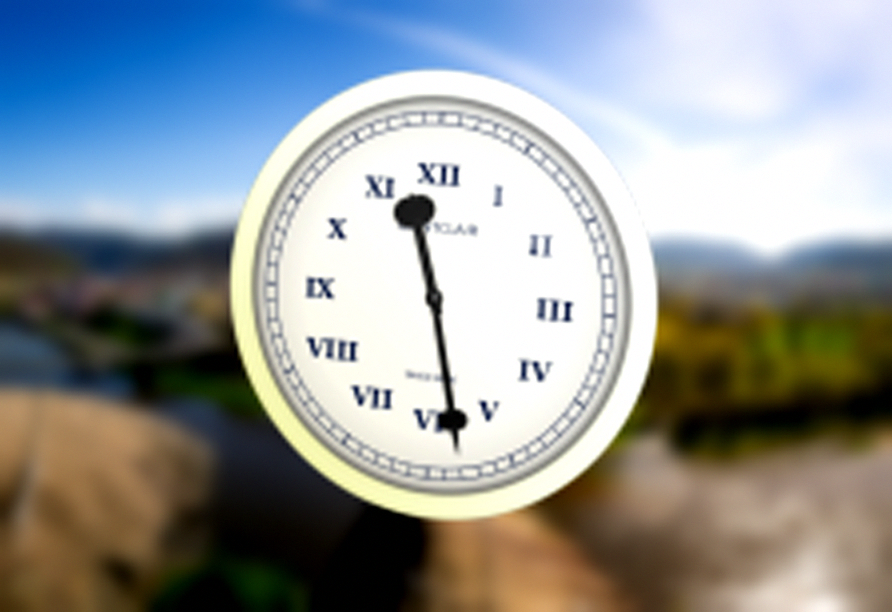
11h28
